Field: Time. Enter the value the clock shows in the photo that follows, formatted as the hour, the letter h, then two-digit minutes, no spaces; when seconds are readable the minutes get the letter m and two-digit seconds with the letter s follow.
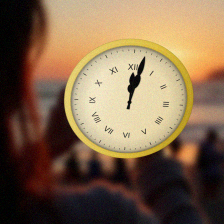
12h02
